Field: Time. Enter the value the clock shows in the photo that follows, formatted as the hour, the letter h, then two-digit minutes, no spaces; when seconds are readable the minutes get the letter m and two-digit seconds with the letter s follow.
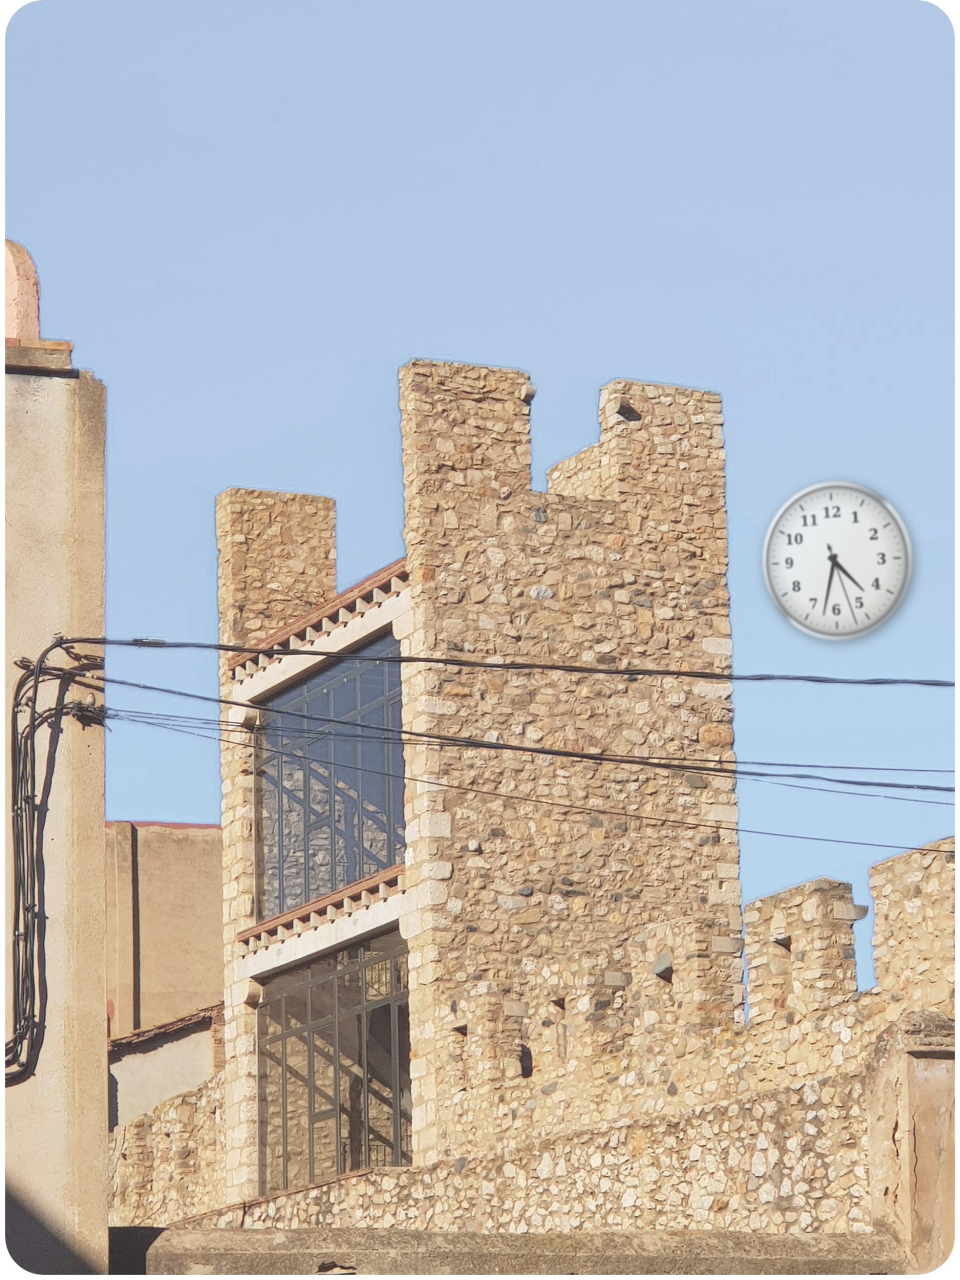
4h32m27s
